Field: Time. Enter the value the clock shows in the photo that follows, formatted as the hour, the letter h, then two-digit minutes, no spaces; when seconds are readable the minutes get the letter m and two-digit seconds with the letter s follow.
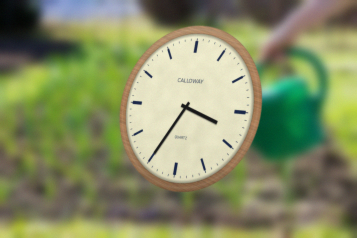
3h35
